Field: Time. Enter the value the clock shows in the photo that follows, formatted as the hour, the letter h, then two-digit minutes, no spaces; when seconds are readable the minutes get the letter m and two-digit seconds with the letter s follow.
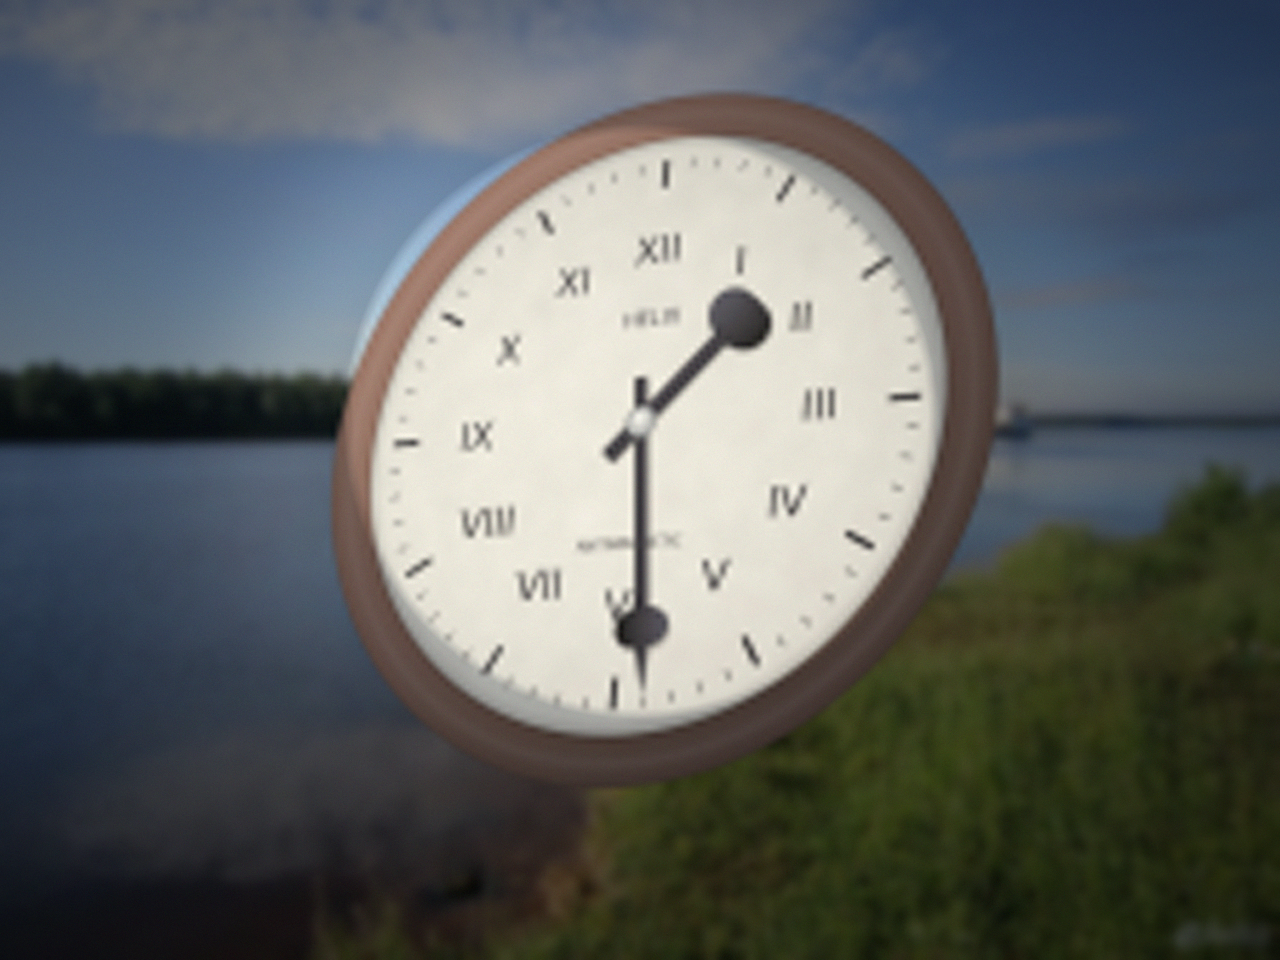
1h29
